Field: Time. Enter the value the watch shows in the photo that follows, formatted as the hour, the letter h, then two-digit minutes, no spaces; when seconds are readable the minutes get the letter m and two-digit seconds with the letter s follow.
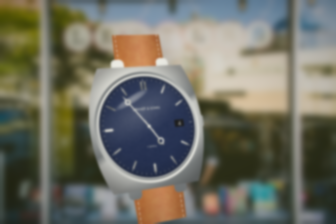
4h54
